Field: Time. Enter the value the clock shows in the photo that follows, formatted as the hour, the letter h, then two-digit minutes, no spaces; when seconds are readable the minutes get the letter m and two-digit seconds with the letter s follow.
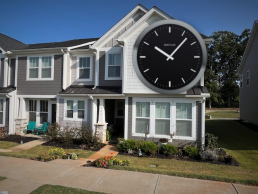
10h07
